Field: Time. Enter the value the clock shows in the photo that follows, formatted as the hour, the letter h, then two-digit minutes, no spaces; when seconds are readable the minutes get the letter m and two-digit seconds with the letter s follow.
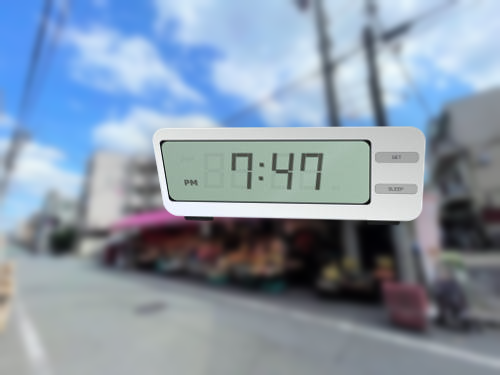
7h47
